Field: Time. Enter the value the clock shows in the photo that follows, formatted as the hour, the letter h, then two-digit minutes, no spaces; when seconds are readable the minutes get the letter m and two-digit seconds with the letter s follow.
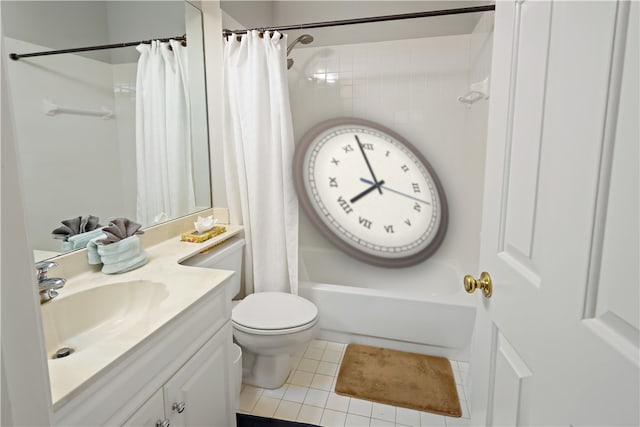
7h58m18s
